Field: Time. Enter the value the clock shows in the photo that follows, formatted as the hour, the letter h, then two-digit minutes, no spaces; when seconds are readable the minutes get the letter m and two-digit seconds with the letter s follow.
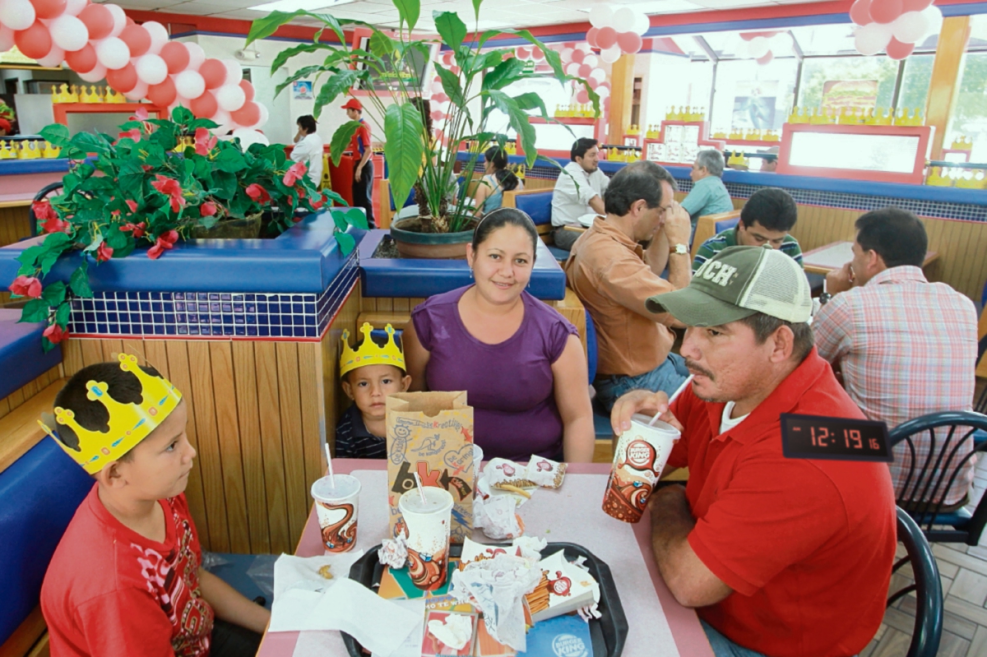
12h19
